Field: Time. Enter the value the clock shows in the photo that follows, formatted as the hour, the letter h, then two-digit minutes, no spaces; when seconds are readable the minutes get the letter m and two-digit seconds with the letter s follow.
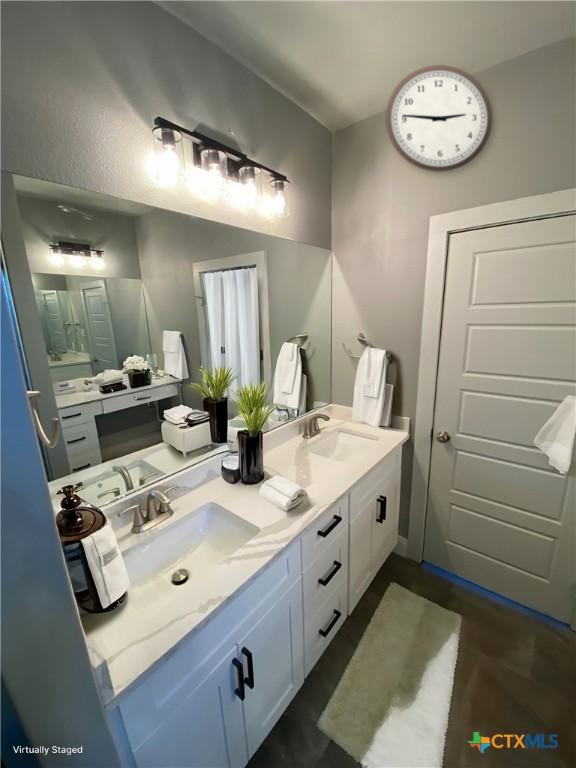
2h46
